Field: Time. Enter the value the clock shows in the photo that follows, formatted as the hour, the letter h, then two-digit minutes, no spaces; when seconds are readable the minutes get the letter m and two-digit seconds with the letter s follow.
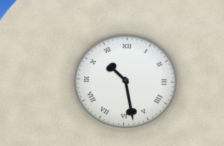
10h28
